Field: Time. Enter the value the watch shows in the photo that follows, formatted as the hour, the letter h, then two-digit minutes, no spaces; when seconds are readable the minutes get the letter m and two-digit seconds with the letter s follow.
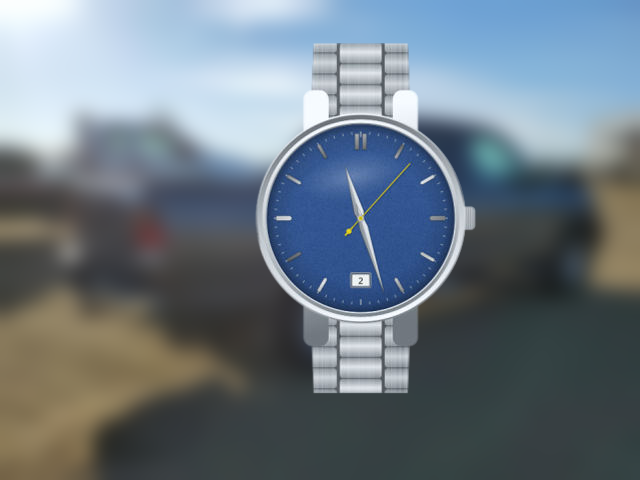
11h27m07s
